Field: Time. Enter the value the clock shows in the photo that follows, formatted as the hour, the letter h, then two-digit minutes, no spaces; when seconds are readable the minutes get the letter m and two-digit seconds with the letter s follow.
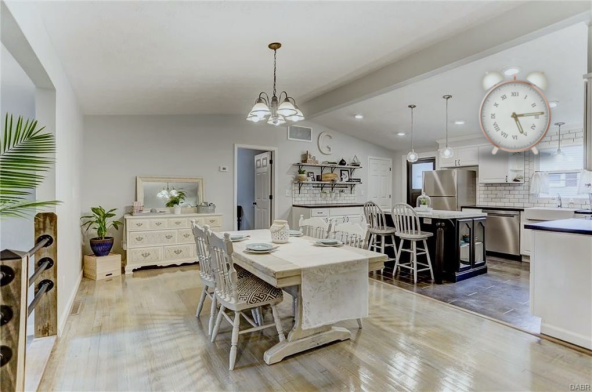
5h14
